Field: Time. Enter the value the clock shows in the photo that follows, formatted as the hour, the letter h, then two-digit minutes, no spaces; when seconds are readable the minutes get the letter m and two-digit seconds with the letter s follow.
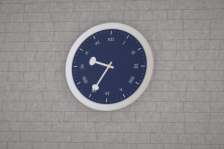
9h35
